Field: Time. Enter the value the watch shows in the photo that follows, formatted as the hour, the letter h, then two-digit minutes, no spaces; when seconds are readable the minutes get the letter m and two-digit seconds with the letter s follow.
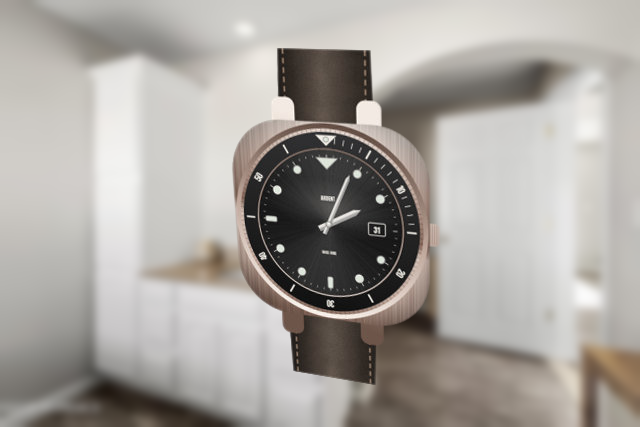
2h04
